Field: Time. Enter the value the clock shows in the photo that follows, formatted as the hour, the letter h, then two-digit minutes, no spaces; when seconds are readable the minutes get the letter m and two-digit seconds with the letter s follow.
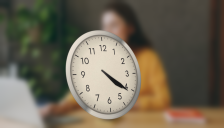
4h21
